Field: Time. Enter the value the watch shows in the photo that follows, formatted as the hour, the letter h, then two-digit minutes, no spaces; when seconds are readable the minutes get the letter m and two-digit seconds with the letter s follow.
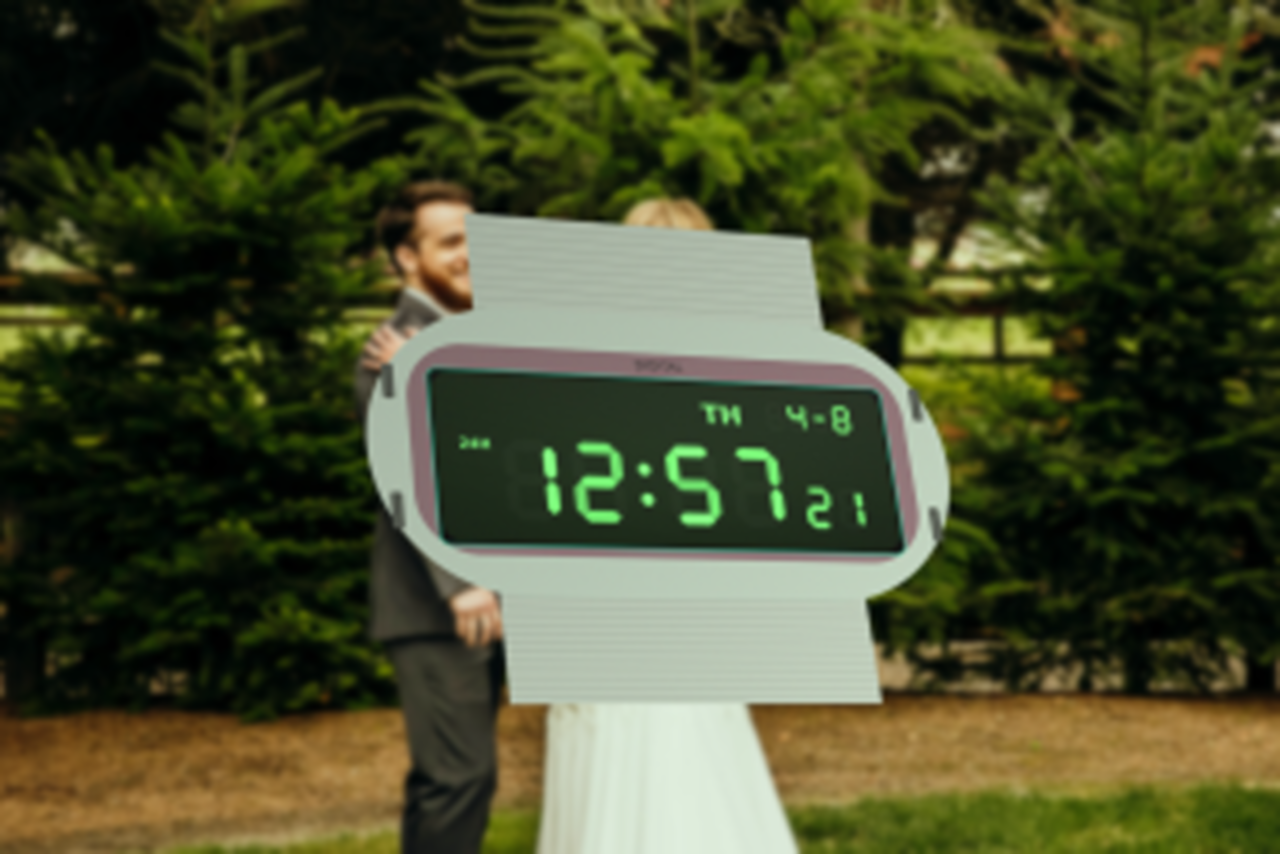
12h57m21s
